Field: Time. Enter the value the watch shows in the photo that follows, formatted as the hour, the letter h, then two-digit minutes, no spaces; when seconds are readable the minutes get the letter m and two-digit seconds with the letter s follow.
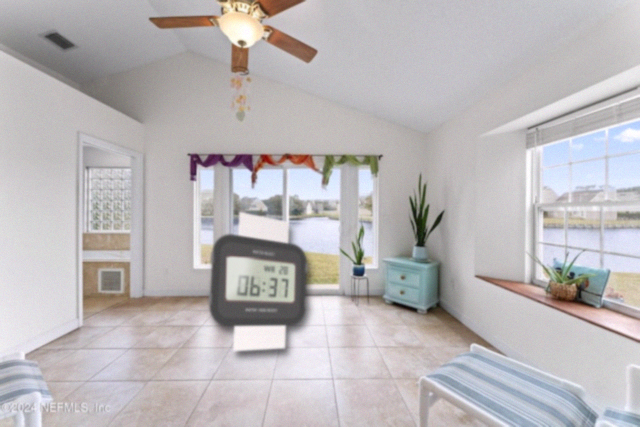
6h37
